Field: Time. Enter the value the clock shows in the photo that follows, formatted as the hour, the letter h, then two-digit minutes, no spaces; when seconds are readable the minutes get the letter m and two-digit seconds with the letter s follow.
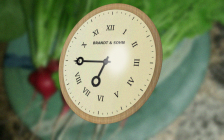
6h45
